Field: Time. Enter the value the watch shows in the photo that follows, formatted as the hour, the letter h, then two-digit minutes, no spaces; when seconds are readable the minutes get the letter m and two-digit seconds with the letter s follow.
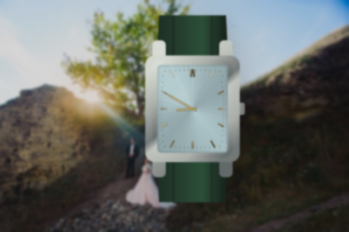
8h50
